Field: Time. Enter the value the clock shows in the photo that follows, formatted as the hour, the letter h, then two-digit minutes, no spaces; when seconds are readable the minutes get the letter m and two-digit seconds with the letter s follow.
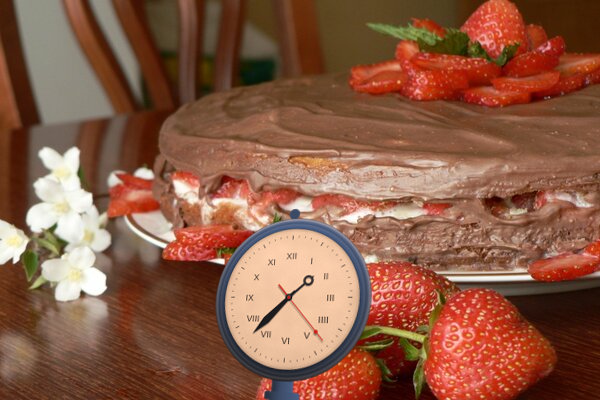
1h37m23s
